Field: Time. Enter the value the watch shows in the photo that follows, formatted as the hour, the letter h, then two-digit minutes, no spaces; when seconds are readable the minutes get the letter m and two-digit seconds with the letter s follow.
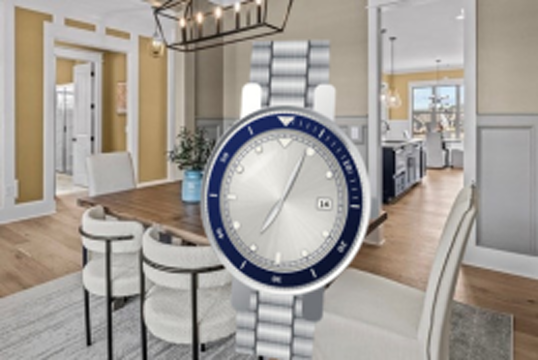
7h04
